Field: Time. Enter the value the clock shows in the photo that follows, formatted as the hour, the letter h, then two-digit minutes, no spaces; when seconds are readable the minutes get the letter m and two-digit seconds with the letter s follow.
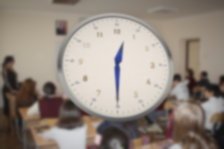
12h30
